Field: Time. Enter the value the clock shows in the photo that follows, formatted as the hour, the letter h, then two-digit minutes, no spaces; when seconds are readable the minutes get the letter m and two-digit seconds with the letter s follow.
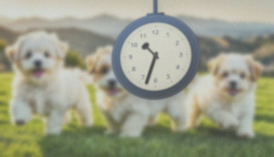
10h33
